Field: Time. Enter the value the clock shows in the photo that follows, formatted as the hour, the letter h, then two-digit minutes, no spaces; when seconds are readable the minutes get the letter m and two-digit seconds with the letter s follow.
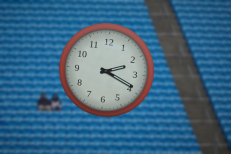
2h19
